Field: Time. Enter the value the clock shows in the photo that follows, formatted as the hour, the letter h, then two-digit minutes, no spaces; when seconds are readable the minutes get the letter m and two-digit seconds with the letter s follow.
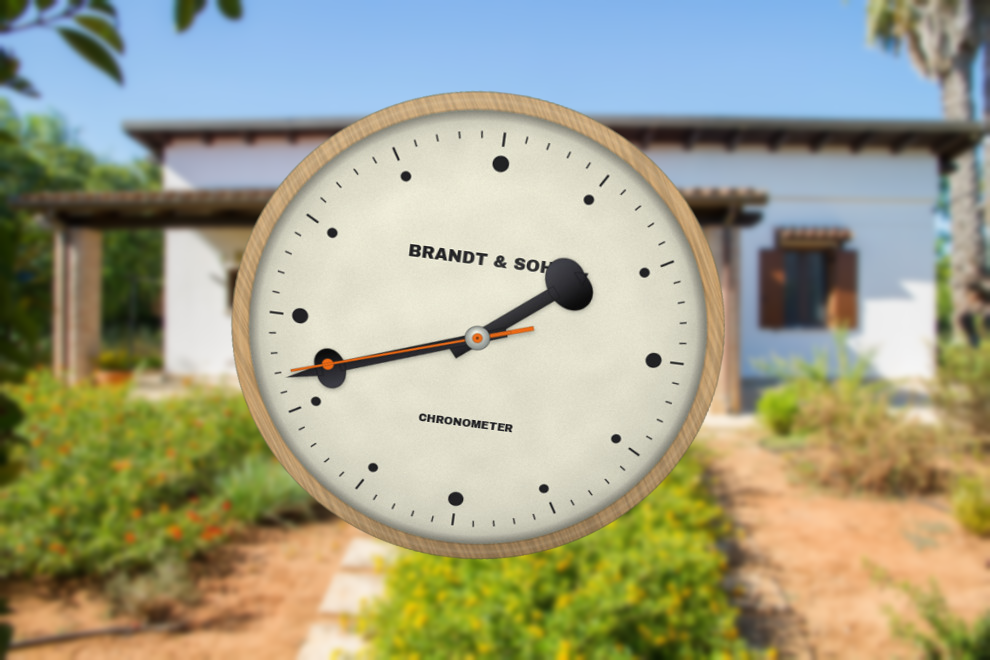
1h41m42s
